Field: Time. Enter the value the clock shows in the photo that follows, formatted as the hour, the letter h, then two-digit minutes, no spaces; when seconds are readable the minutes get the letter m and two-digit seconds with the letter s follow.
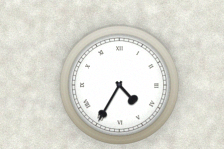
4h35
